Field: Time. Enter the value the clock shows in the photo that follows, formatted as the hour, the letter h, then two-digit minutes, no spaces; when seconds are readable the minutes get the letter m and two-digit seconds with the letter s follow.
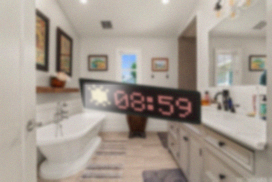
8h59
